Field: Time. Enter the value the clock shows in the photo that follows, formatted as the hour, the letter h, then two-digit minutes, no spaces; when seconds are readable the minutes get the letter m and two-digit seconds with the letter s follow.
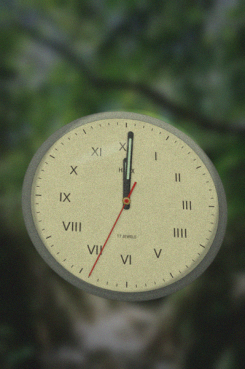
12h00m34s
